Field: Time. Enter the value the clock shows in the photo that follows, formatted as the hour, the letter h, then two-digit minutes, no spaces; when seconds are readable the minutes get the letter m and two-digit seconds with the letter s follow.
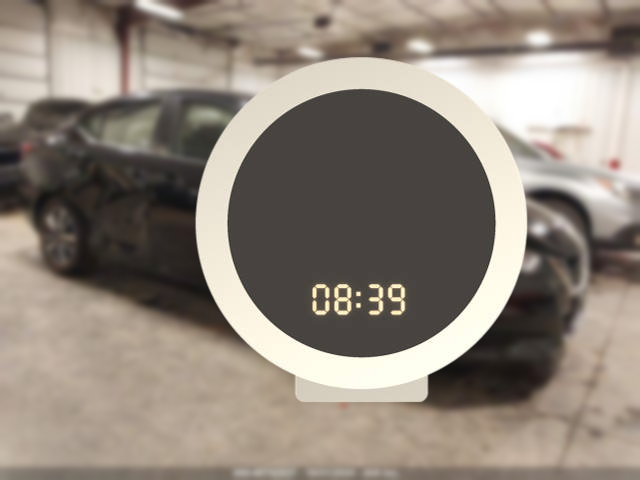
8h39
